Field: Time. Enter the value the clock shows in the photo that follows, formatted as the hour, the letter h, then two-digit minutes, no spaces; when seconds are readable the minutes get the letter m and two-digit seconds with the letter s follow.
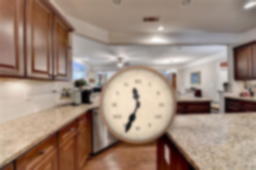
11h34
